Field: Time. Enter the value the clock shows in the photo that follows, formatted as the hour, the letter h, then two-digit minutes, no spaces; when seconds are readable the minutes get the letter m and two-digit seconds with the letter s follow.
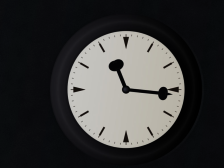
11h16
